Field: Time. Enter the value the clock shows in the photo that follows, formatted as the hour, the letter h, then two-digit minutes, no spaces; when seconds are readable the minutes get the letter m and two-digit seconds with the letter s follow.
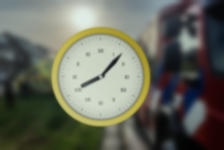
8h07
